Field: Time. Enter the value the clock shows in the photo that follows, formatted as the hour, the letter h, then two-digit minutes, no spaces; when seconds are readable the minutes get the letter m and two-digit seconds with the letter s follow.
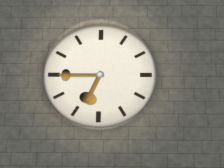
6h45
